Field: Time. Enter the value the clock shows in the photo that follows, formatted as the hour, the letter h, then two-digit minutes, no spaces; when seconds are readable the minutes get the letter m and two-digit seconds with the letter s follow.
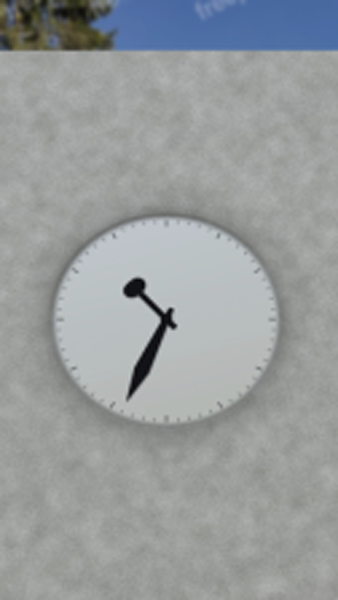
10h34
